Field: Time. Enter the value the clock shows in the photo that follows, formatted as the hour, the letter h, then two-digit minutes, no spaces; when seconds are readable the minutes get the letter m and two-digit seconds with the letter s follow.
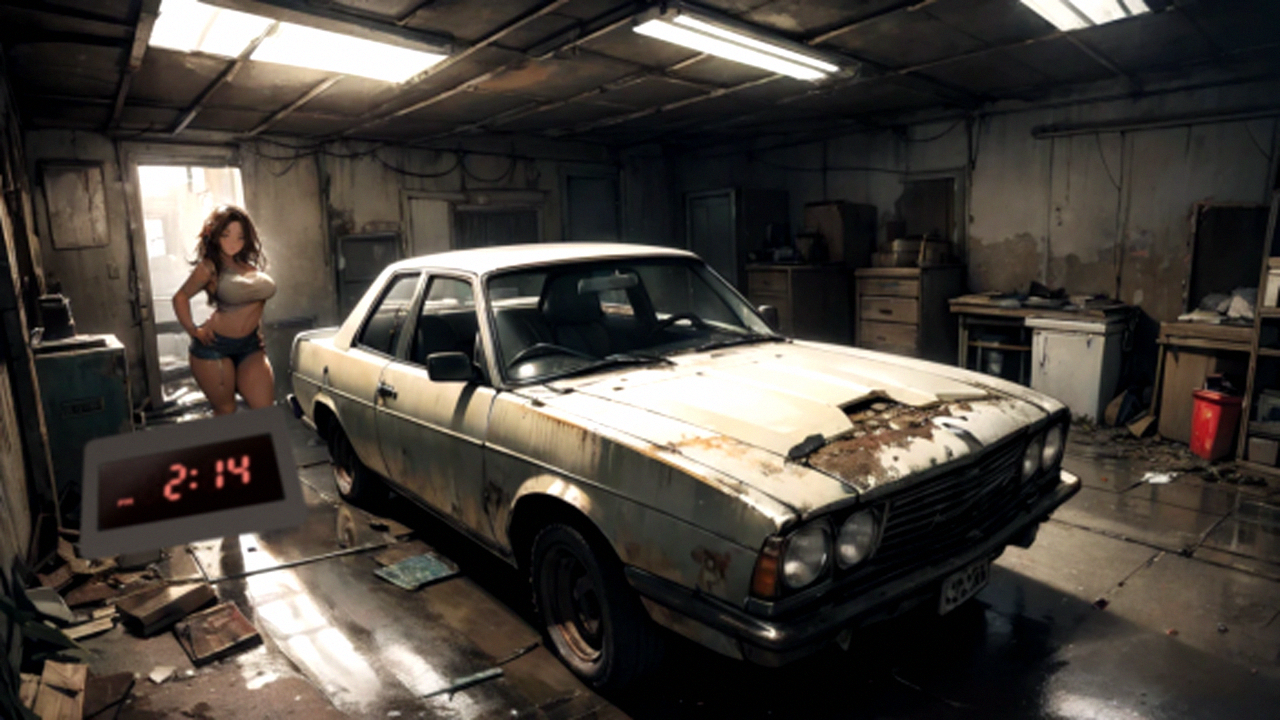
2h14
